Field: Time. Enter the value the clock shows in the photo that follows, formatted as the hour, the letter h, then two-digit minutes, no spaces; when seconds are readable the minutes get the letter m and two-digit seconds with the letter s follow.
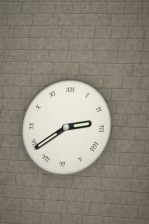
2h39
